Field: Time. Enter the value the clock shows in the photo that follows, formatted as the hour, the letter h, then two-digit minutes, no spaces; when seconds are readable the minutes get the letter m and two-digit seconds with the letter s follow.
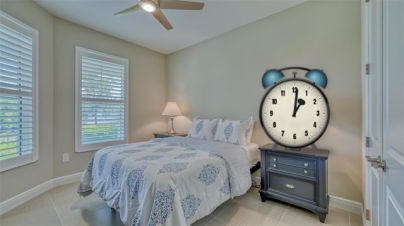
1h01
